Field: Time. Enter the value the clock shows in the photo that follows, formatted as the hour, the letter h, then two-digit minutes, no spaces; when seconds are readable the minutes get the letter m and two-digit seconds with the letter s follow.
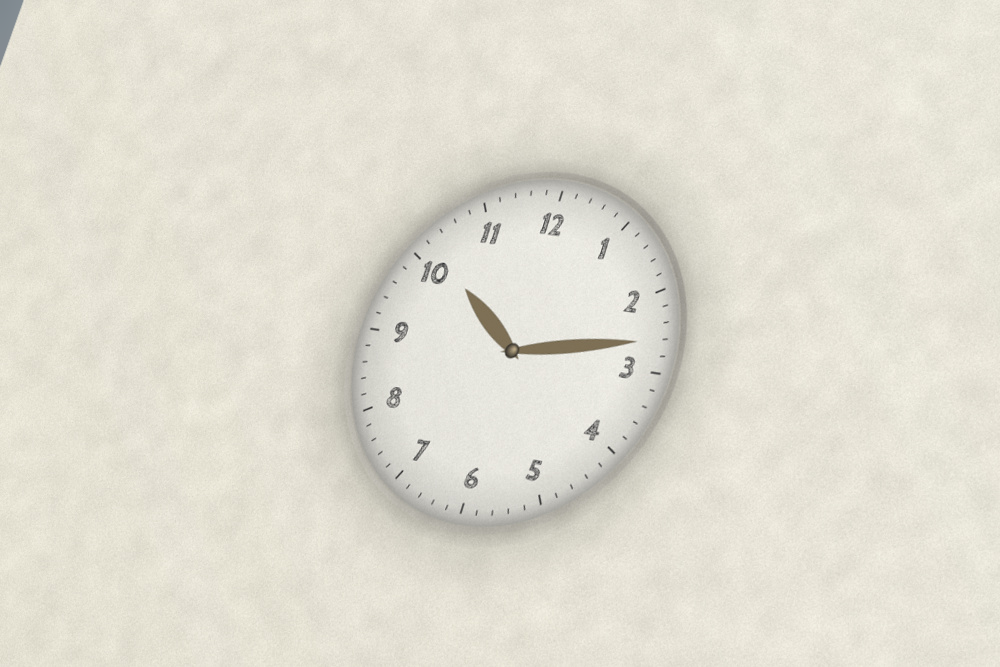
10h13
